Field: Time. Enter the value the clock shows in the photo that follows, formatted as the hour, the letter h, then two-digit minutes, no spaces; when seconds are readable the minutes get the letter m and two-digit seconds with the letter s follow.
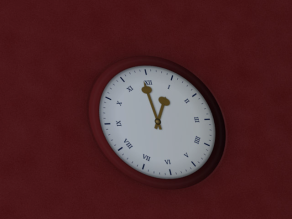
12h59
